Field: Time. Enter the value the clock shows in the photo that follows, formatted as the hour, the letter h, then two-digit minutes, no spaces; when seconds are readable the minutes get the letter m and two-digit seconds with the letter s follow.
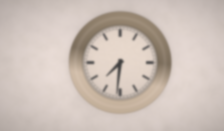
7h31
